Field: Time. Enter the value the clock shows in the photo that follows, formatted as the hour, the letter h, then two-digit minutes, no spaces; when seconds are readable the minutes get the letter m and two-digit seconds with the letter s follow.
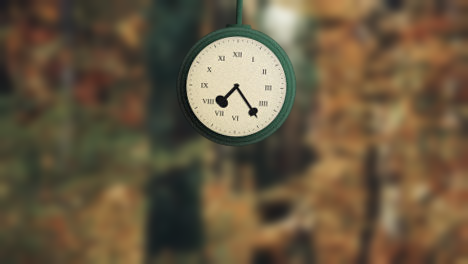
7h24
